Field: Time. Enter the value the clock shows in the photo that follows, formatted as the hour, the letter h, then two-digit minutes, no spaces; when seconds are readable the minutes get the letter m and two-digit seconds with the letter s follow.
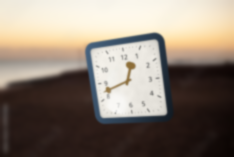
12h42
